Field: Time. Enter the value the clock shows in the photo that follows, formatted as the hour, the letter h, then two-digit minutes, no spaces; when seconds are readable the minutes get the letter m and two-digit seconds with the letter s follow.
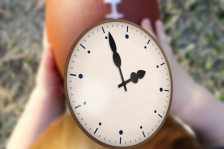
1h56
